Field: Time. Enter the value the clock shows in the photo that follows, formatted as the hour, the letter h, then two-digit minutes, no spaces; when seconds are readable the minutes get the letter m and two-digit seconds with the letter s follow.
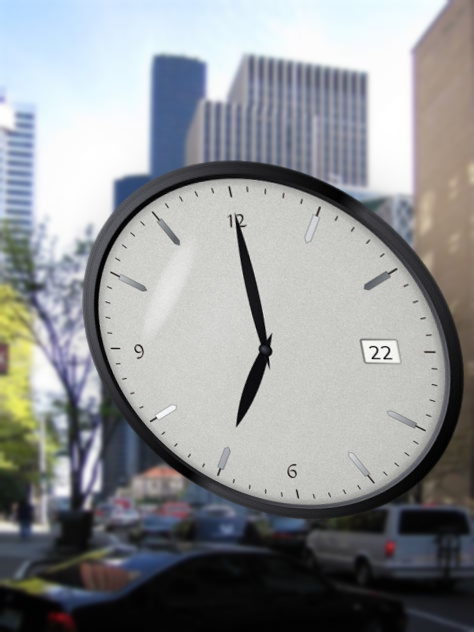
7h00
